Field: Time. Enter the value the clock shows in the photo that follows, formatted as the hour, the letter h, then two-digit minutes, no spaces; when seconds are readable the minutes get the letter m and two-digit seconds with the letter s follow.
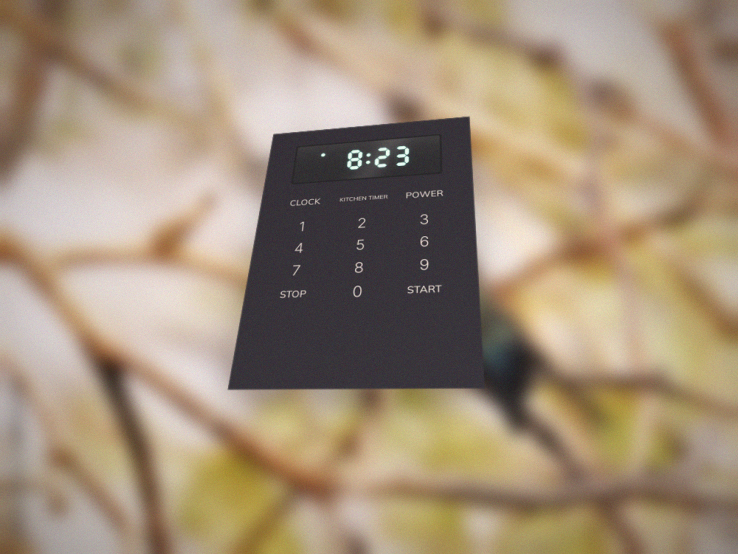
8h23
